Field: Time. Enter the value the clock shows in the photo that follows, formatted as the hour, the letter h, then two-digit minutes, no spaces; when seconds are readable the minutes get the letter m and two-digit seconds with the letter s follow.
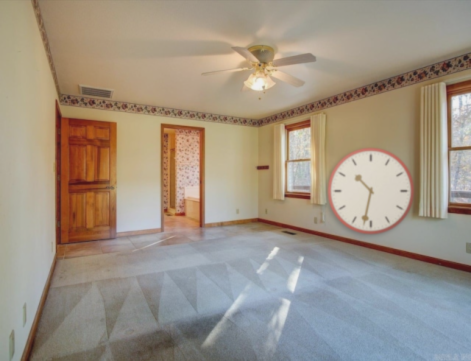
10h32
